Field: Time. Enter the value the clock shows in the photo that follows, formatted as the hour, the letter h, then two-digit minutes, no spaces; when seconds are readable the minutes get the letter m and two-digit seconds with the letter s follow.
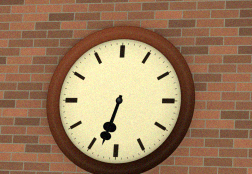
6h33
